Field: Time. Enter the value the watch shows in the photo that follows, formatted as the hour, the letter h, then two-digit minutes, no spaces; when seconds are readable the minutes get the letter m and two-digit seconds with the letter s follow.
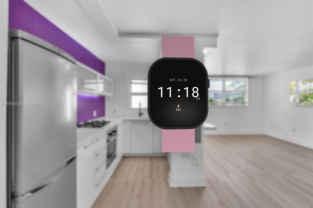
11h18
